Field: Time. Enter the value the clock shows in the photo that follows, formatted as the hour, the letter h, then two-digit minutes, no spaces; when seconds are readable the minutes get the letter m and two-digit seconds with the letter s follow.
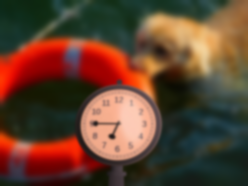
6h45
